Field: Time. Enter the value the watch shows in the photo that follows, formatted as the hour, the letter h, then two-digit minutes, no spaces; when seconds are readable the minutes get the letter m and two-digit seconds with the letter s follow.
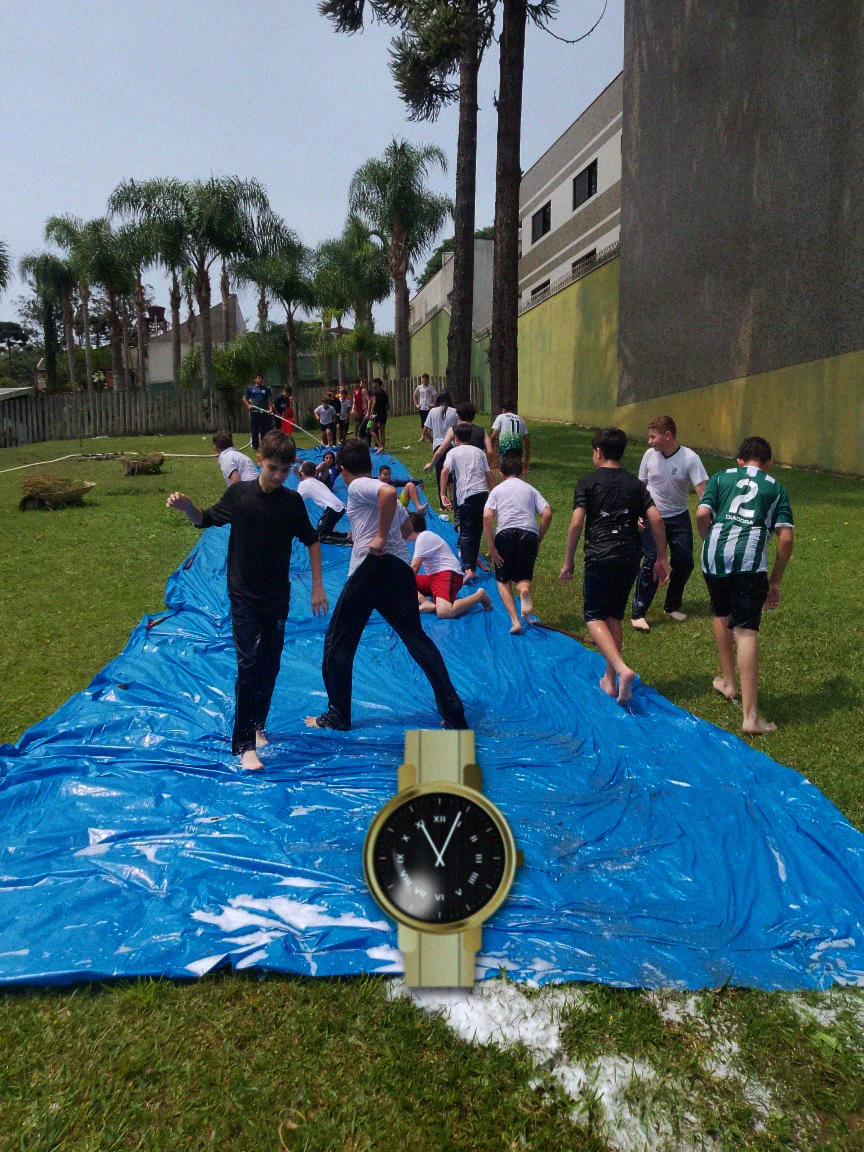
11h04
